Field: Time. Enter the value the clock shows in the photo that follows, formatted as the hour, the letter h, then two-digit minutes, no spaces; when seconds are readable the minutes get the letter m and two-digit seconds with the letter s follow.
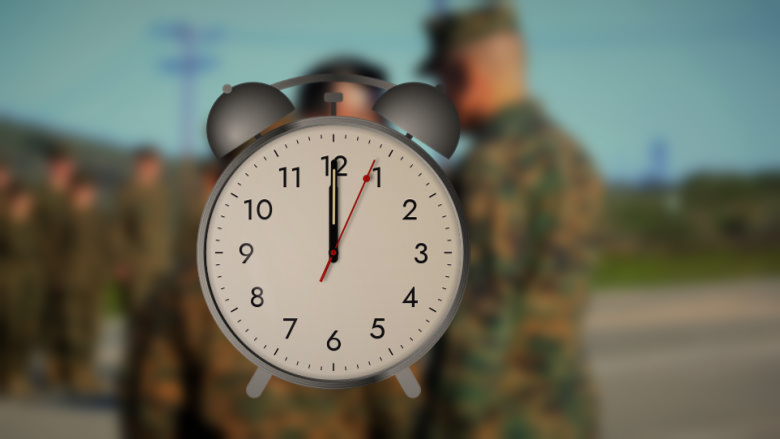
12h00m04s
